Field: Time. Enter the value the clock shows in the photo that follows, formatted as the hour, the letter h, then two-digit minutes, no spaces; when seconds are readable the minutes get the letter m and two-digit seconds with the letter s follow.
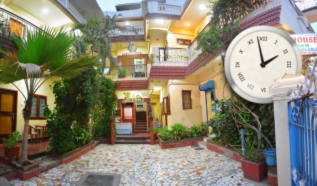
1h58
